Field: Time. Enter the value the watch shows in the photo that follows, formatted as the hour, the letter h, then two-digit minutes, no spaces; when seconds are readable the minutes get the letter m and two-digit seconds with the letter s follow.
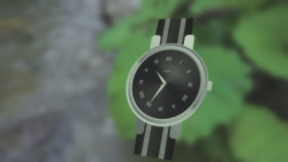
10h35
